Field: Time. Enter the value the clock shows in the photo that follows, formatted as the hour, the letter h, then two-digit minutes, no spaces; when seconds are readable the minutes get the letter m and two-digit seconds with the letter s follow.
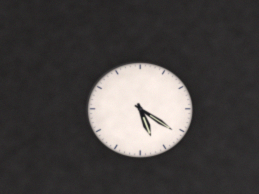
5h21
